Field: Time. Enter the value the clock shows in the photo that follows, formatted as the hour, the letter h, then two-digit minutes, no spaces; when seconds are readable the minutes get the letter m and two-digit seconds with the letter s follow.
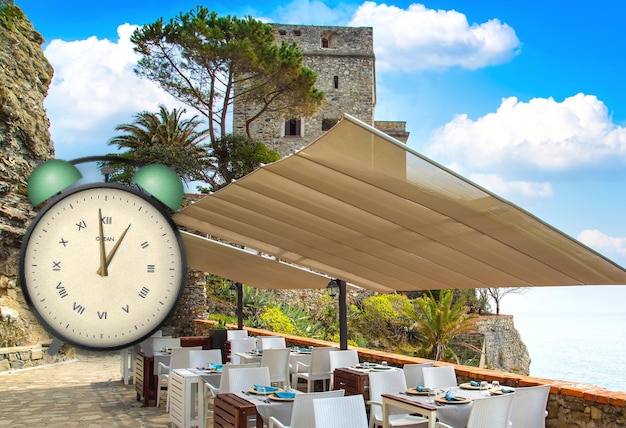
12h59
